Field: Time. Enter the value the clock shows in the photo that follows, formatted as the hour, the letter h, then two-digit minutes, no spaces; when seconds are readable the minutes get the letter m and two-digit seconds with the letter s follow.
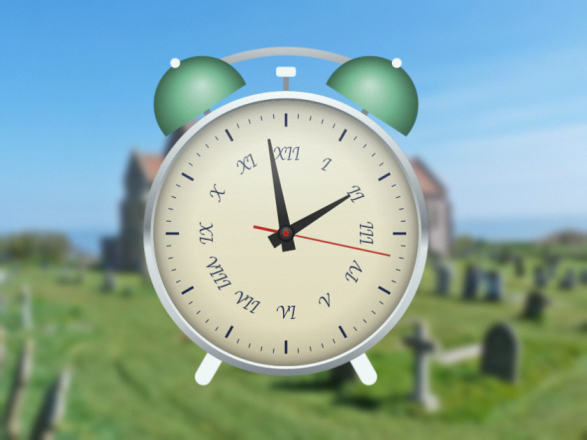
1h58m17s
